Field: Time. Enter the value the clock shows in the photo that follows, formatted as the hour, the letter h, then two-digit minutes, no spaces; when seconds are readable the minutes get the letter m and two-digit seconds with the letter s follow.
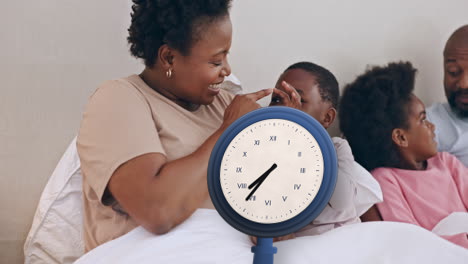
7h36
